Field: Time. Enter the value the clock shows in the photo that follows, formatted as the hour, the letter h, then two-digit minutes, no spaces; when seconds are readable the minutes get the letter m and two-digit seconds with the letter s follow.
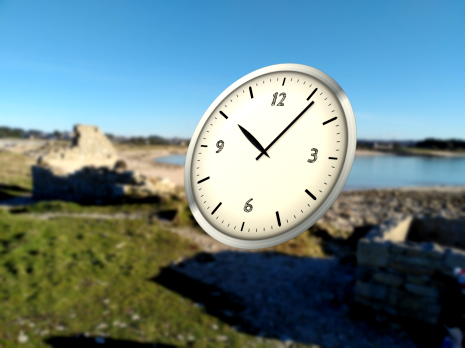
10h06
